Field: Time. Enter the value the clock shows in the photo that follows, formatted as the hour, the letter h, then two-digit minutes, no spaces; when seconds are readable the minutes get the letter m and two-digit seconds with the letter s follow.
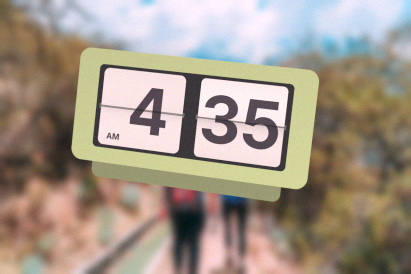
4h35
